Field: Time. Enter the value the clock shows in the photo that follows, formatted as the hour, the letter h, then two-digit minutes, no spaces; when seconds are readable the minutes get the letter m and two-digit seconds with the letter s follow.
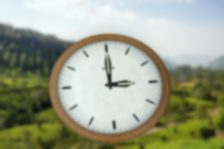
3h00
